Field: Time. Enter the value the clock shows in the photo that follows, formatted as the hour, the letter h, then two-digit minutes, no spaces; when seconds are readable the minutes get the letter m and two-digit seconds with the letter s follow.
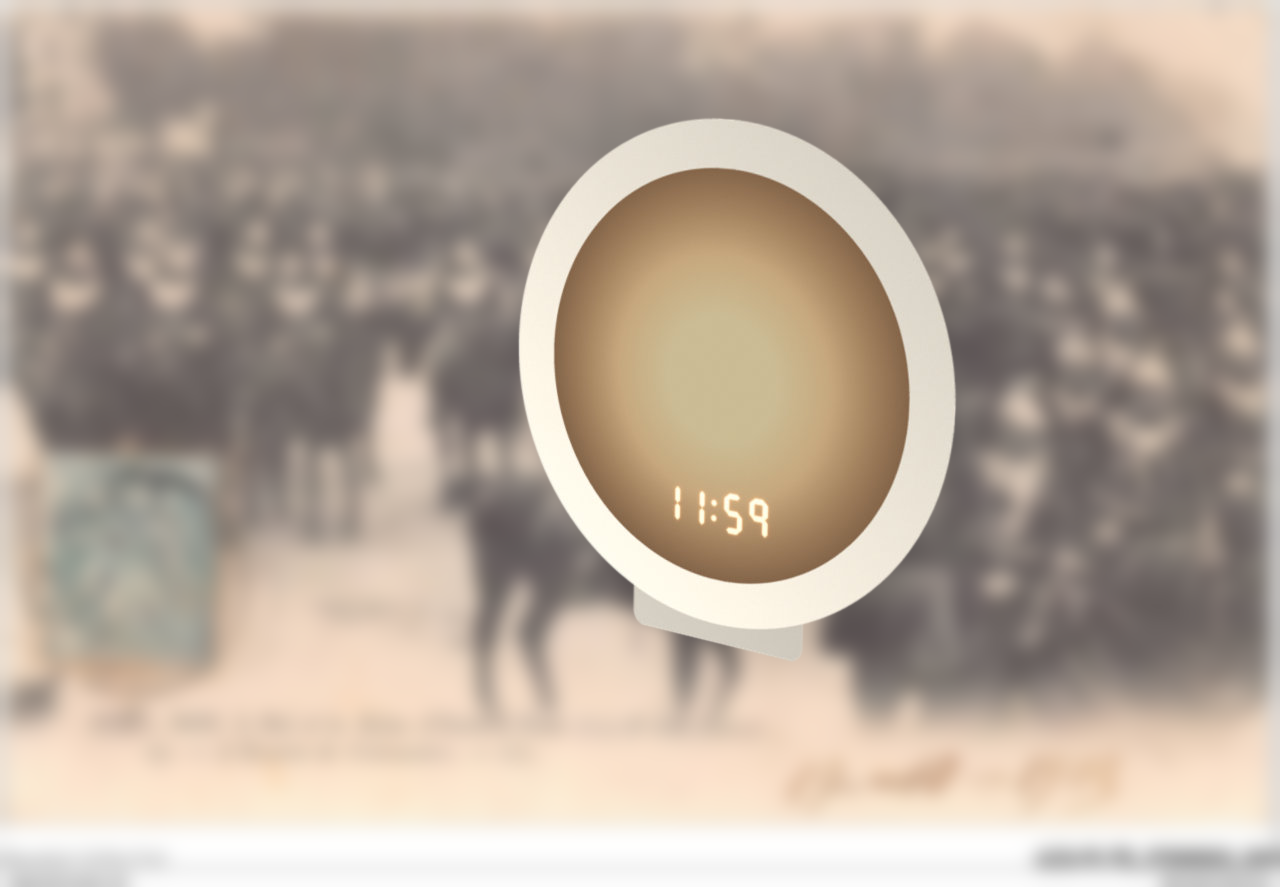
11h59
